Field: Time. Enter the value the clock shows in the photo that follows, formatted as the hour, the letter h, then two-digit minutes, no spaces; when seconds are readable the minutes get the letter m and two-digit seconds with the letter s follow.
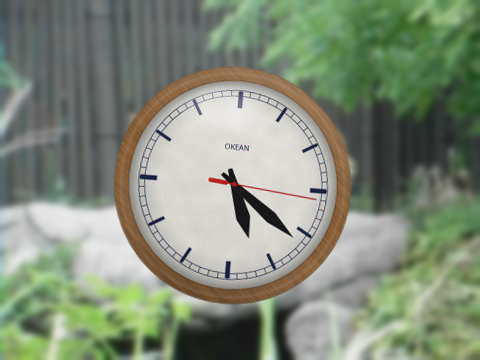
5h21m16s
